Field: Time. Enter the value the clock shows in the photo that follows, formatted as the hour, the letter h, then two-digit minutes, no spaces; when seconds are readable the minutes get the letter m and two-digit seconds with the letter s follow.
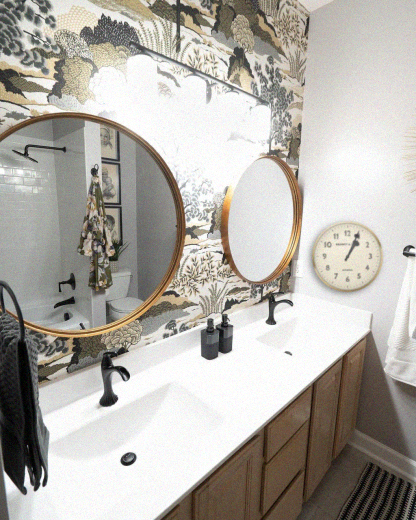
1h04
